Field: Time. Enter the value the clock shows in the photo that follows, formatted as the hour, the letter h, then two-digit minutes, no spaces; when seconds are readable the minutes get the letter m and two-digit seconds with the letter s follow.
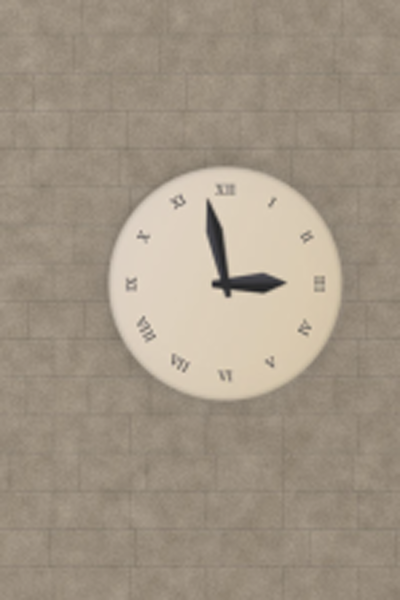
2h58
